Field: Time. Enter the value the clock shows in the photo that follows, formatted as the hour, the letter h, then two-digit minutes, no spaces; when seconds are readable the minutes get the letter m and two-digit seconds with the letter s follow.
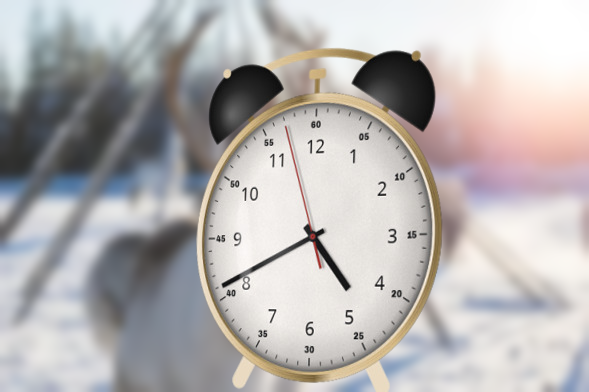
4h40m57s
